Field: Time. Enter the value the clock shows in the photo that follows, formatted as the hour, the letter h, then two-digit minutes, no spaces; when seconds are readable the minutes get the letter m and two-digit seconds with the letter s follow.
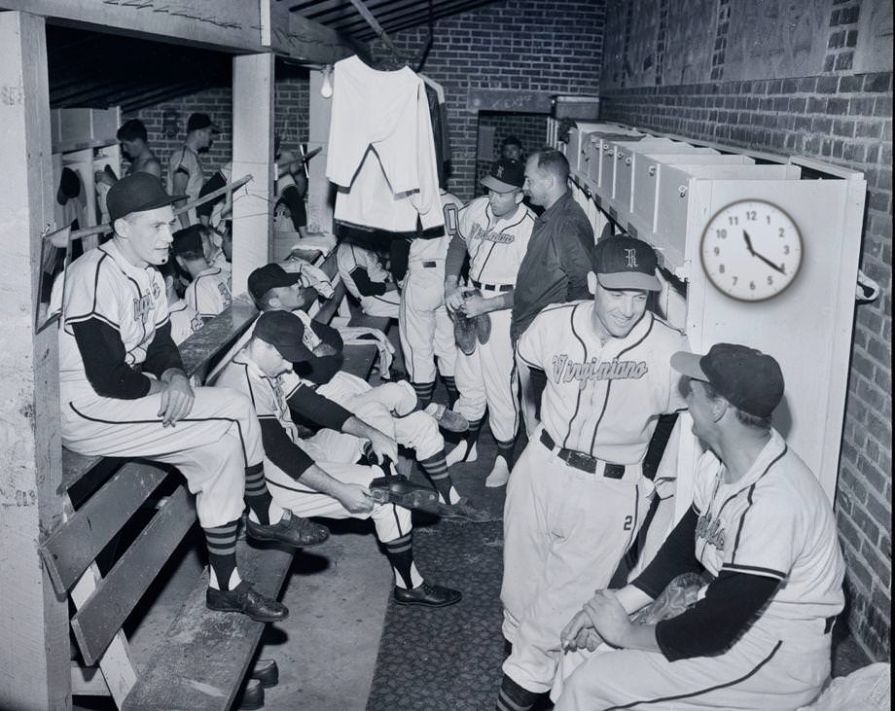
11h21
